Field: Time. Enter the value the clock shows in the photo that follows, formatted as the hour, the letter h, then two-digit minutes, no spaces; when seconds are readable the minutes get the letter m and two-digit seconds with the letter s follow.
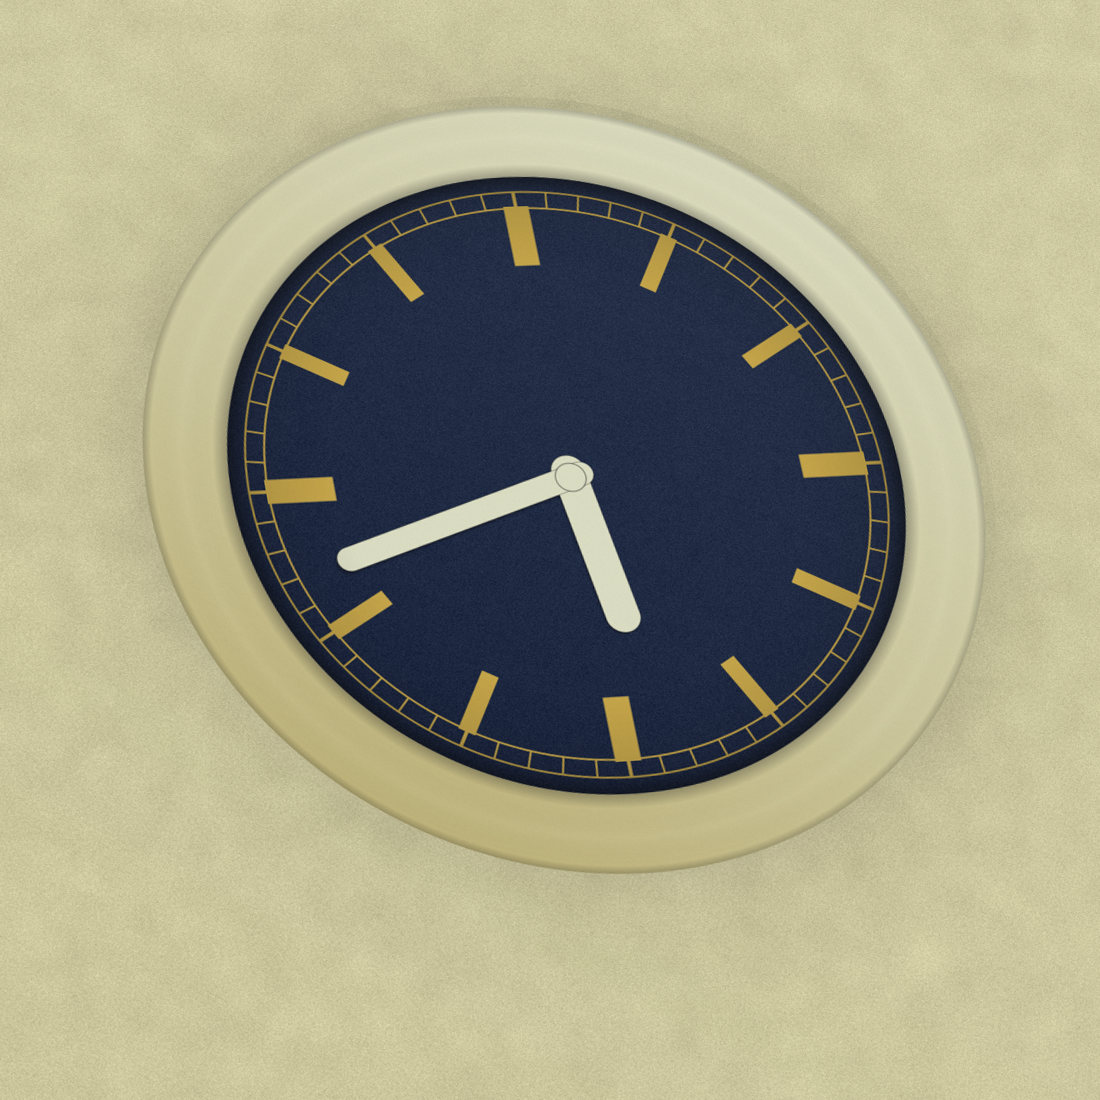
5h42
